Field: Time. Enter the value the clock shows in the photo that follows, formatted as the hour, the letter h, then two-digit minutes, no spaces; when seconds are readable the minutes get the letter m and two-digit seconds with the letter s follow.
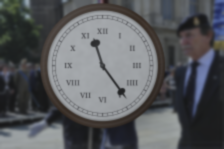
11h24
